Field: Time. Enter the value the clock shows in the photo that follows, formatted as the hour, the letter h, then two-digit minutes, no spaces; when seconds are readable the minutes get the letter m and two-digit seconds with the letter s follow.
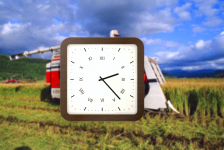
2h23
